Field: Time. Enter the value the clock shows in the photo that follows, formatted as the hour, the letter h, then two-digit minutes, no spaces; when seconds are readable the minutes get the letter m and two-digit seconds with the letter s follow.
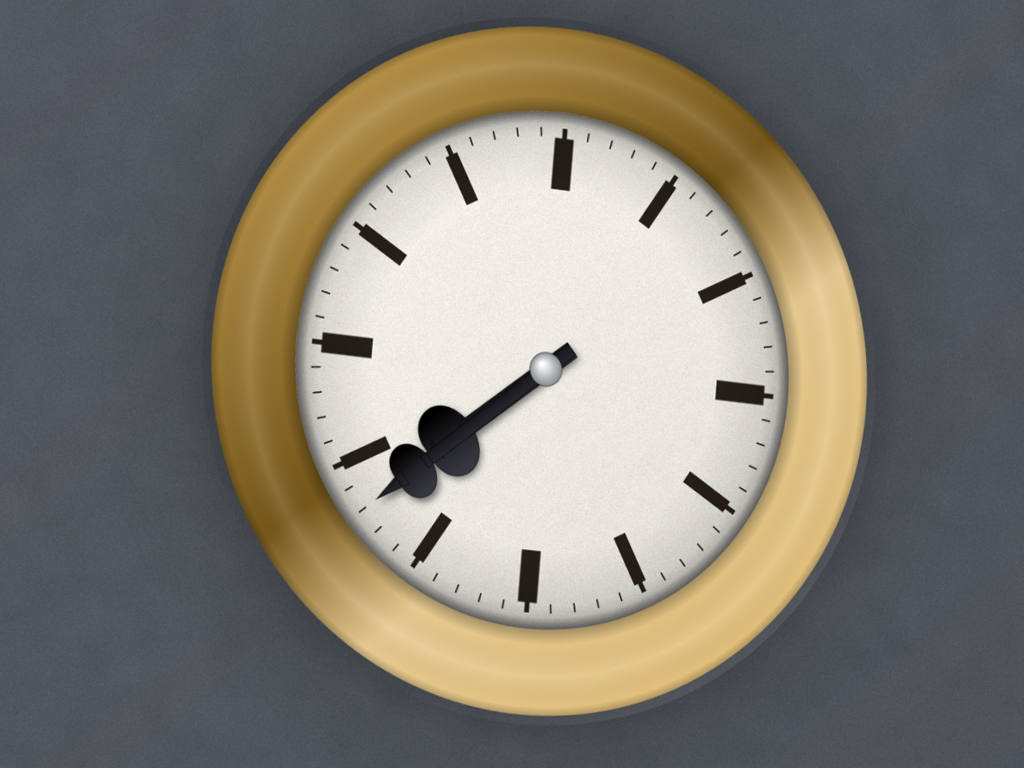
7h38
